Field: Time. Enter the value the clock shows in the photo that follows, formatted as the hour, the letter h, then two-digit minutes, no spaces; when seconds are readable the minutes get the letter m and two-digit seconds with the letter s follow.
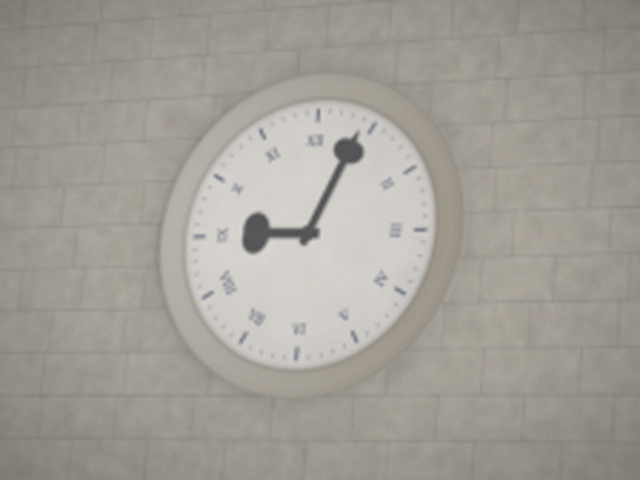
9h04
